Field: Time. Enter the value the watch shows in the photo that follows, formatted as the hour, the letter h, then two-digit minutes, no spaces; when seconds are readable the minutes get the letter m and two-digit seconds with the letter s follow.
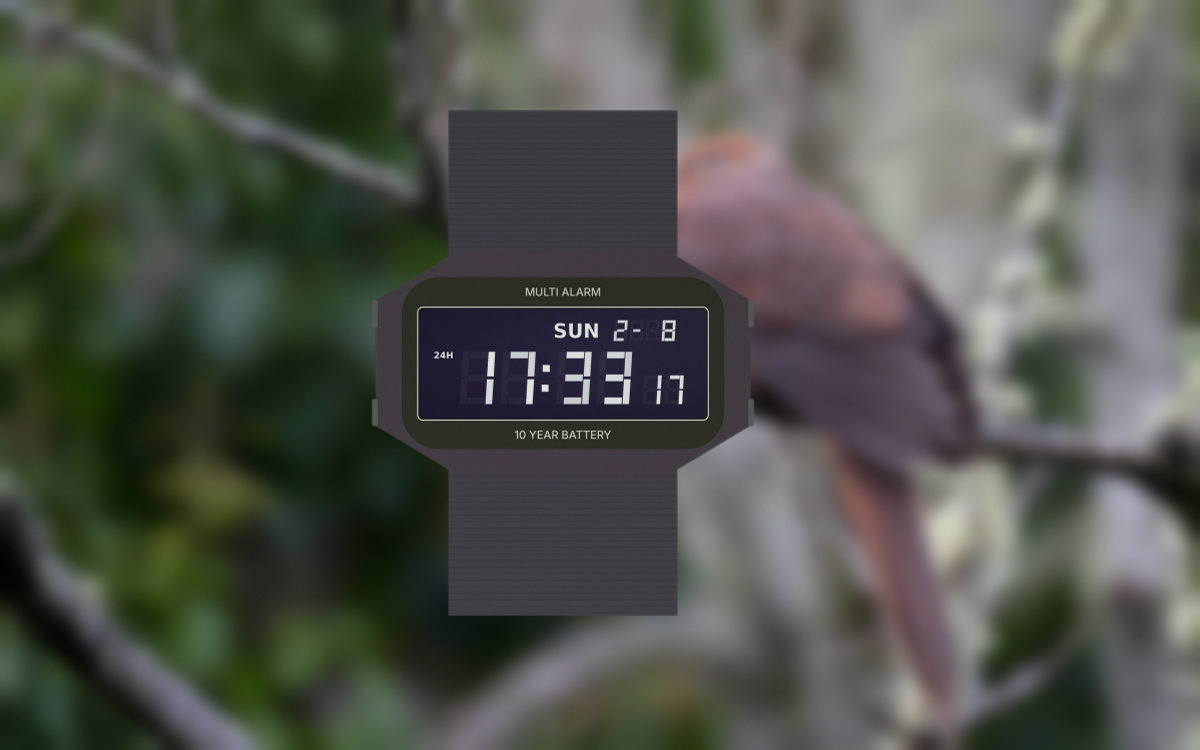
17h33m17s
